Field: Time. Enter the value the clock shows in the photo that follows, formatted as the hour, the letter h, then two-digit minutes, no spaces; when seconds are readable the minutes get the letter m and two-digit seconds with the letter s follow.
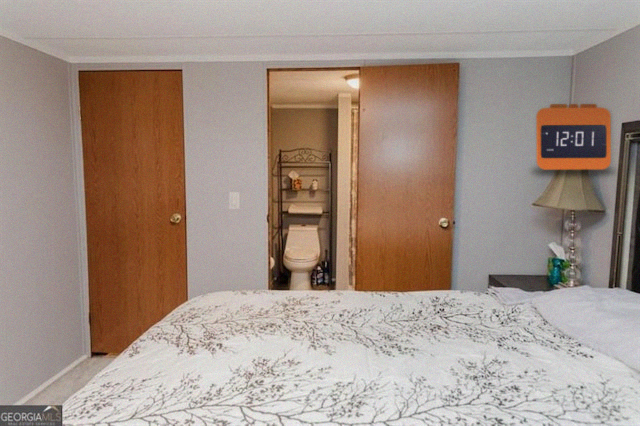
12h01
